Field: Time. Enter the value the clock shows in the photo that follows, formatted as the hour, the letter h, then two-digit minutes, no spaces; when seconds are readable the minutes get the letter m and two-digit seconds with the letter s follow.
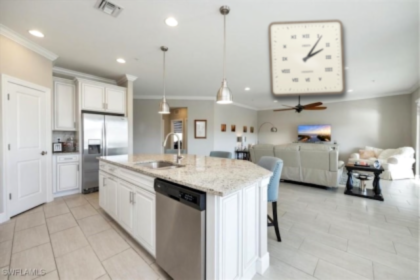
2h06
